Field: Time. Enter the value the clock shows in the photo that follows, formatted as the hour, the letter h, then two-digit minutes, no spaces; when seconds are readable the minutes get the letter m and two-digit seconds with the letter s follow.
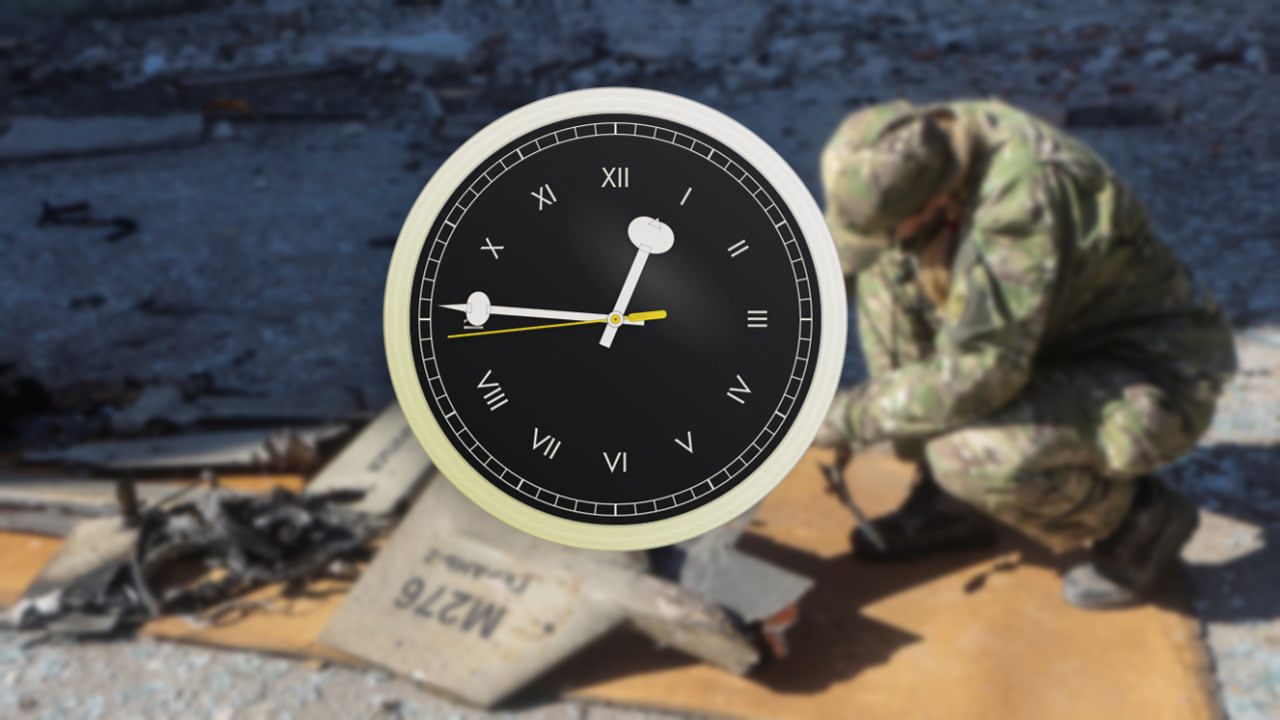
12h45m44s
